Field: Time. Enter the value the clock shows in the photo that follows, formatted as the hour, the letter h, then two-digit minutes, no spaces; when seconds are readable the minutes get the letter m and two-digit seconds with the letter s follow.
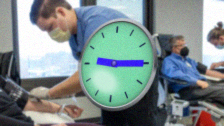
9h15
